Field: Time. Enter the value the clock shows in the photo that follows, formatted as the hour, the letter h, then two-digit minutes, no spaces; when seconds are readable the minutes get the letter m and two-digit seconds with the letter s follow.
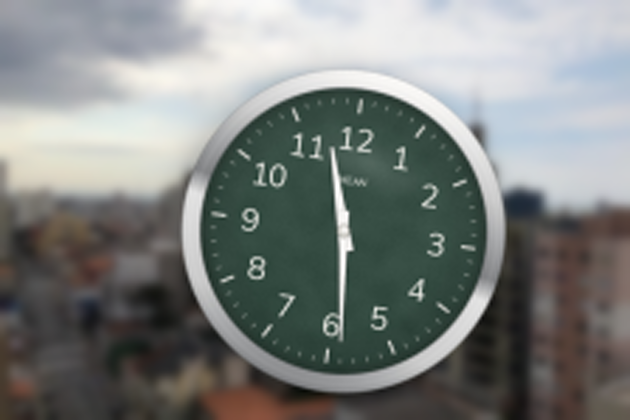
11h29
